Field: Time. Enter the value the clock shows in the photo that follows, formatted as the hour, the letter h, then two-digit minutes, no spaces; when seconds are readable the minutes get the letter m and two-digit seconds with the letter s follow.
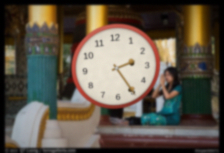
2h25
